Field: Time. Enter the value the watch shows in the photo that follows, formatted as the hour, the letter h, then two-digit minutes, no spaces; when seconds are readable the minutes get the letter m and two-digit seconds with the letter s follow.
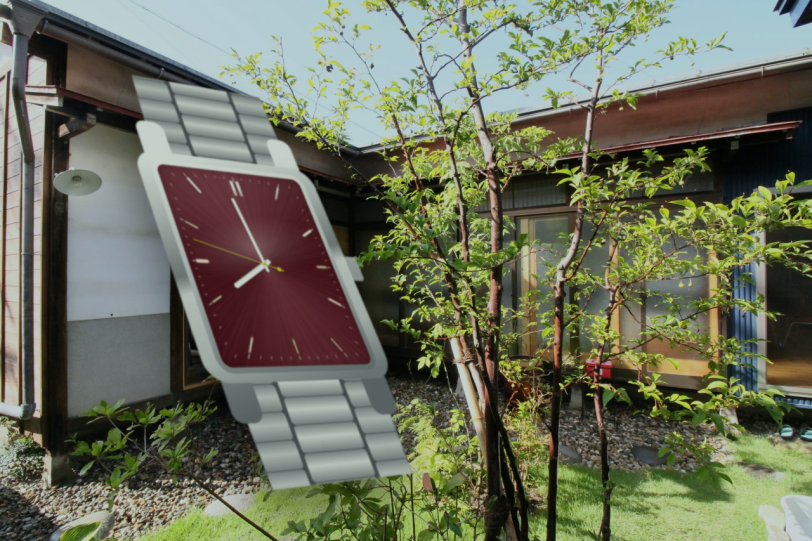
7h58m48s
